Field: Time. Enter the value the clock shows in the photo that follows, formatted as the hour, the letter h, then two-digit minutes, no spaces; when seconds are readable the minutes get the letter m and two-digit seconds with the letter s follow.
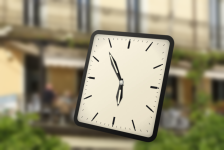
5h54
